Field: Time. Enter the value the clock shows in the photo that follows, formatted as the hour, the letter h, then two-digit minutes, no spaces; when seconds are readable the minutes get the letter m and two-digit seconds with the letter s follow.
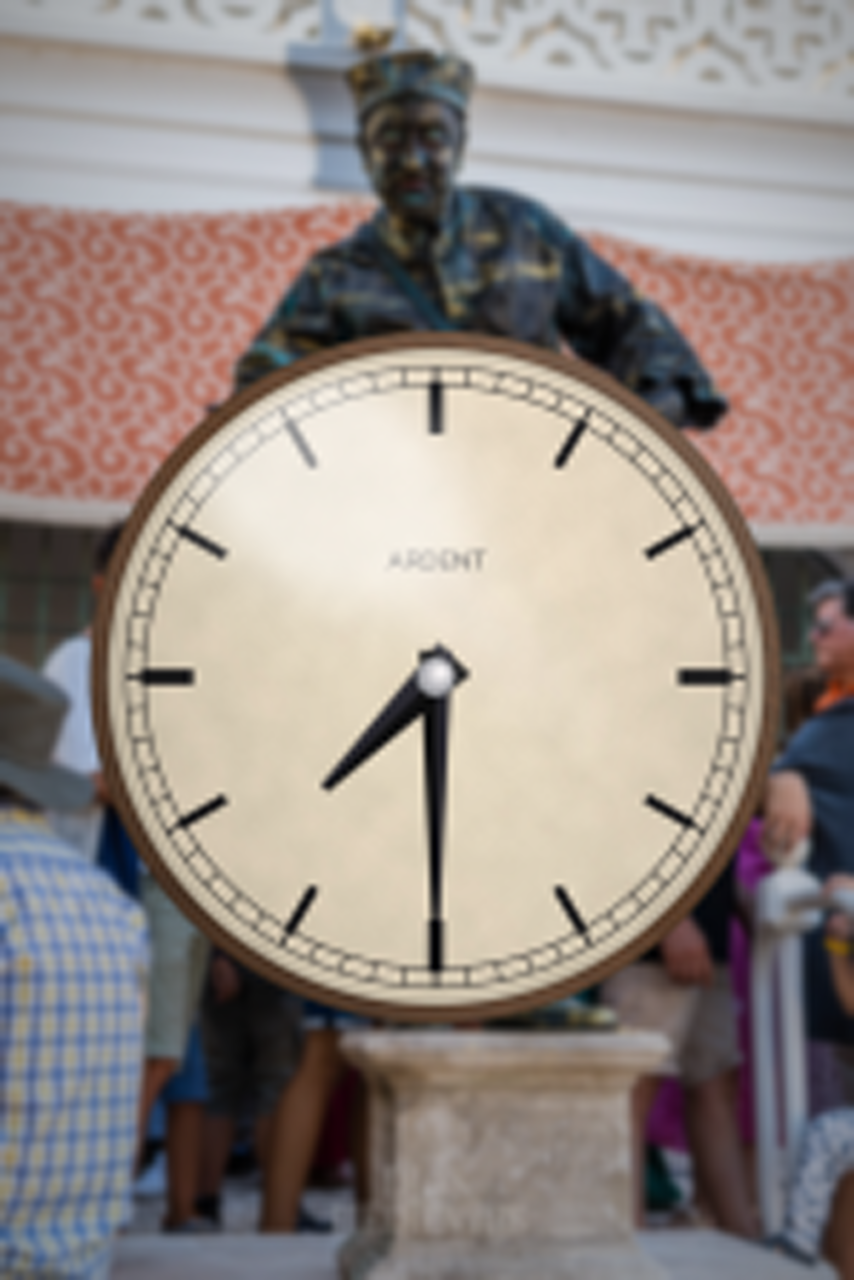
7h30
